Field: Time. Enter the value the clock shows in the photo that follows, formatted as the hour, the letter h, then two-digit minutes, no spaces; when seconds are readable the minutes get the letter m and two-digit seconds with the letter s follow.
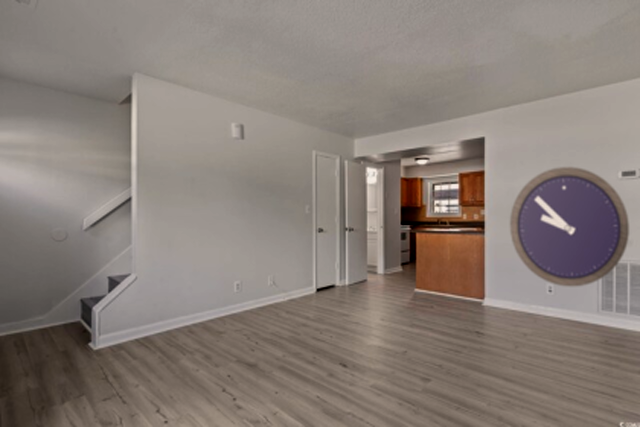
9h53
